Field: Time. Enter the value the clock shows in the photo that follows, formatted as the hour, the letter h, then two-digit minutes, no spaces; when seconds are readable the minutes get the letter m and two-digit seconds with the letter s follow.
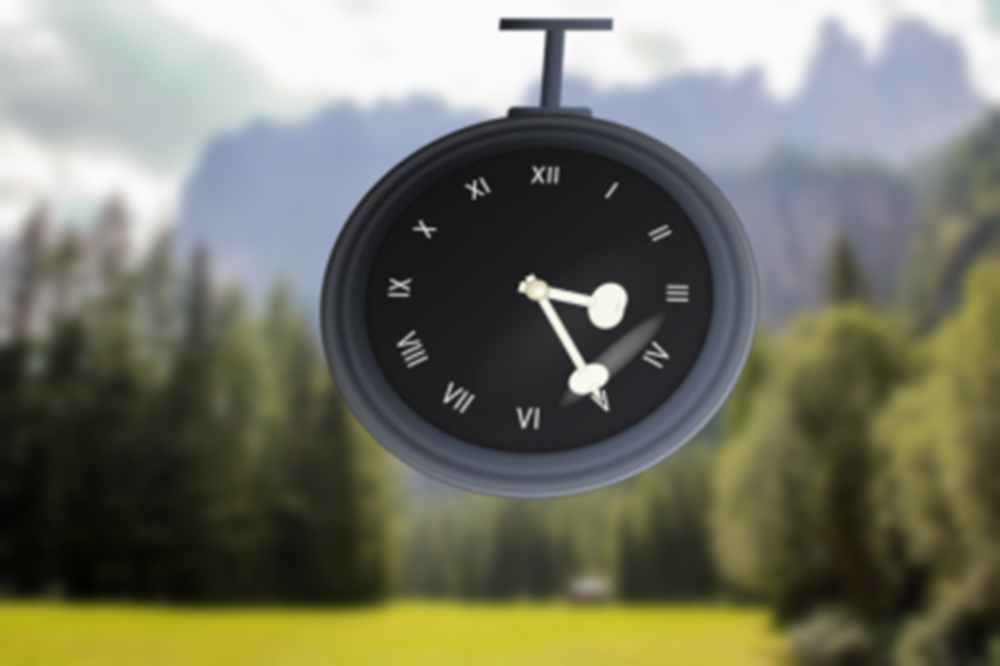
3h25
